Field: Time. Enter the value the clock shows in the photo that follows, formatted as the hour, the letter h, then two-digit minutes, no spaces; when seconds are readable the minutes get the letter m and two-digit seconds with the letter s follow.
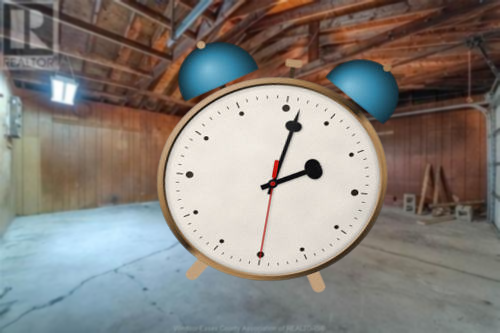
2h01m30s
